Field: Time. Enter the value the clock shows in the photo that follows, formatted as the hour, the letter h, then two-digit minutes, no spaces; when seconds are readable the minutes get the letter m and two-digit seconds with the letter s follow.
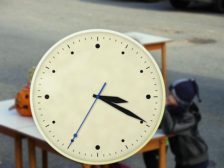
3h19m35s
